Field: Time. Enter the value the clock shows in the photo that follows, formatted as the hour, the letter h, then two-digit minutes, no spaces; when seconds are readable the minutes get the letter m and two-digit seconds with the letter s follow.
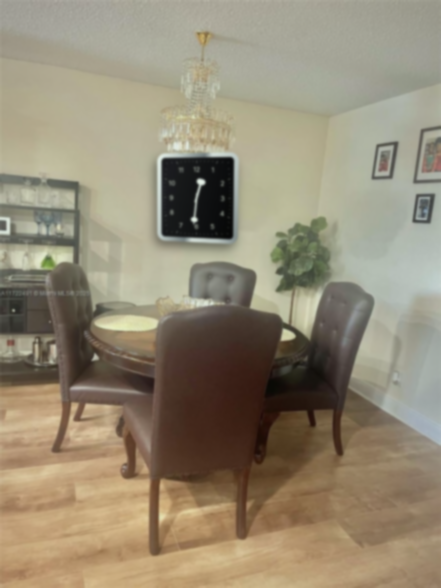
12h31
